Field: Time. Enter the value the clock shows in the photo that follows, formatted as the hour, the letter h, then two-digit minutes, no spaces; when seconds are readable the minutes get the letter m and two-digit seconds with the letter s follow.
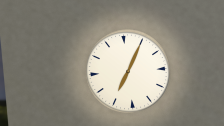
7h05
